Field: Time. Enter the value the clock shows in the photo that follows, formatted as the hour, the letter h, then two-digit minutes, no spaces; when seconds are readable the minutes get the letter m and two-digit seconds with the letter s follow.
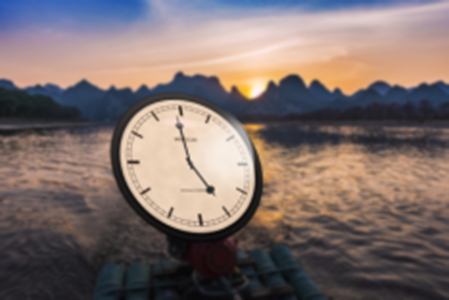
4h59
